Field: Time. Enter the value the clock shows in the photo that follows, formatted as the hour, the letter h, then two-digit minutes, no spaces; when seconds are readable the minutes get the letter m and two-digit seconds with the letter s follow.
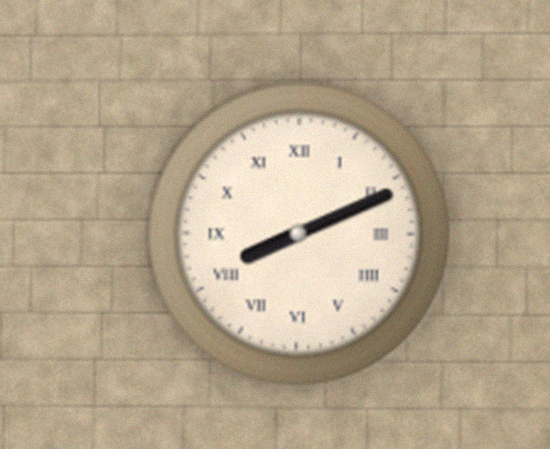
8h11
